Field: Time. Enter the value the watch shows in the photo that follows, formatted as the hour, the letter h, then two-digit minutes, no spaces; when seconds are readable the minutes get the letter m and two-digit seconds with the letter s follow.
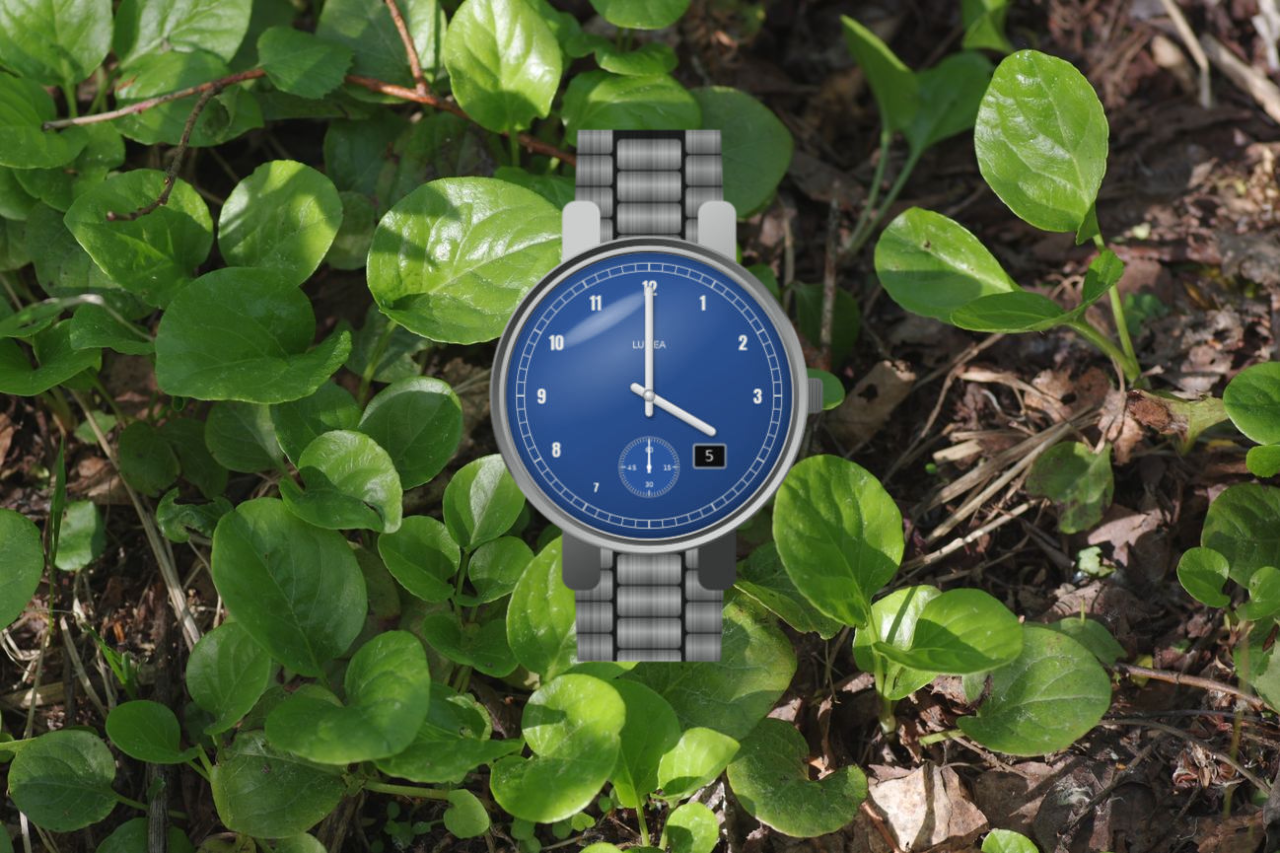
4h00
